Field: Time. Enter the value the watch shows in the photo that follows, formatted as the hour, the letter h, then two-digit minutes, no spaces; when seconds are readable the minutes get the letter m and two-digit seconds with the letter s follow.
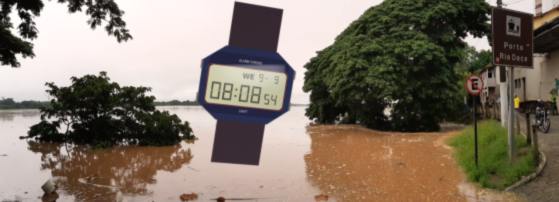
8h08m54s
